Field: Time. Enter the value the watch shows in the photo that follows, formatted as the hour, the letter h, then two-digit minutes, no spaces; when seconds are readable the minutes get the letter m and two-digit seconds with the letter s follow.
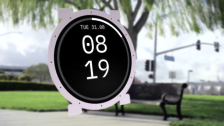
8h19
